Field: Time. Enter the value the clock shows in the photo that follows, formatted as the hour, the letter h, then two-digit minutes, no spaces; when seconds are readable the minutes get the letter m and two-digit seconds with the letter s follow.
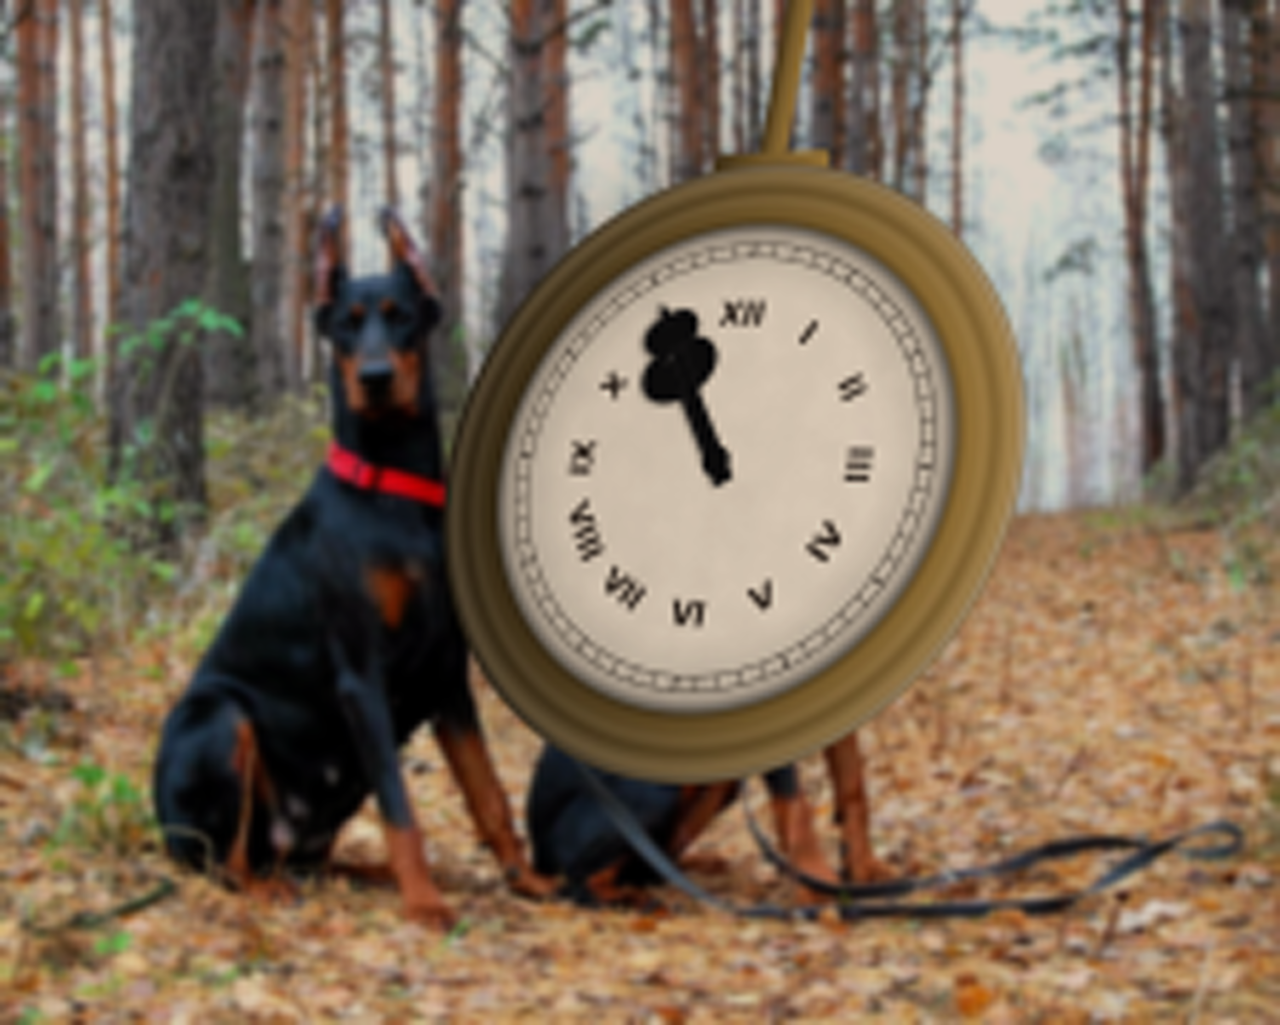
10h55
